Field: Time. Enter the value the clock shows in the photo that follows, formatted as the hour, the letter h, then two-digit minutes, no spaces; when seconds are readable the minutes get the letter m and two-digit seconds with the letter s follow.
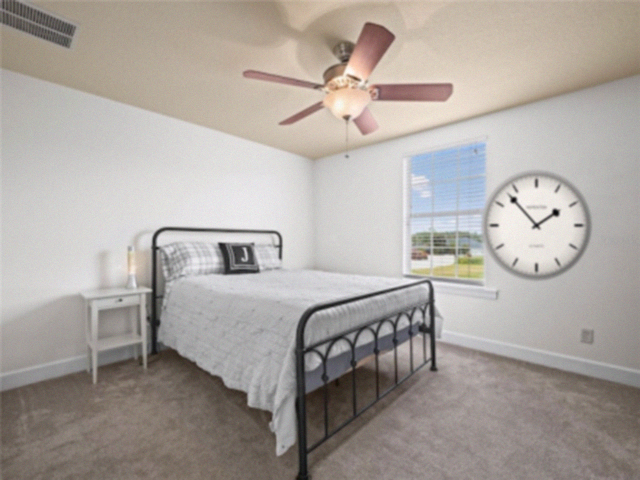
1h53
